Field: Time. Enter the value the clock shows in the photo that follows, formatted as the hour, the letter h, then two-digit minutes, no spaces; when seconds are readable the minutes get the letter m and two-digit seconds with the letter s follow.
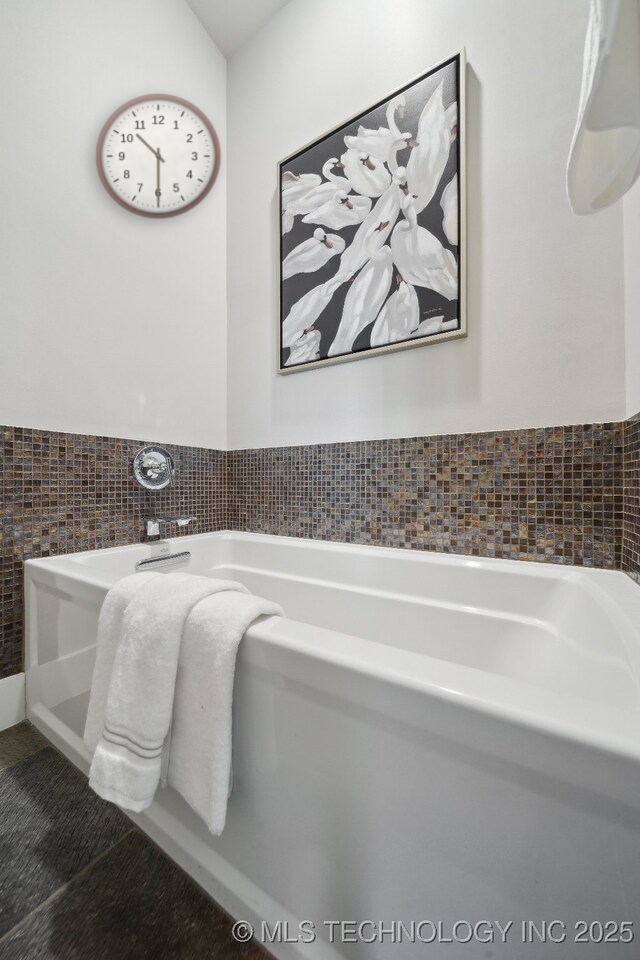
10h30
